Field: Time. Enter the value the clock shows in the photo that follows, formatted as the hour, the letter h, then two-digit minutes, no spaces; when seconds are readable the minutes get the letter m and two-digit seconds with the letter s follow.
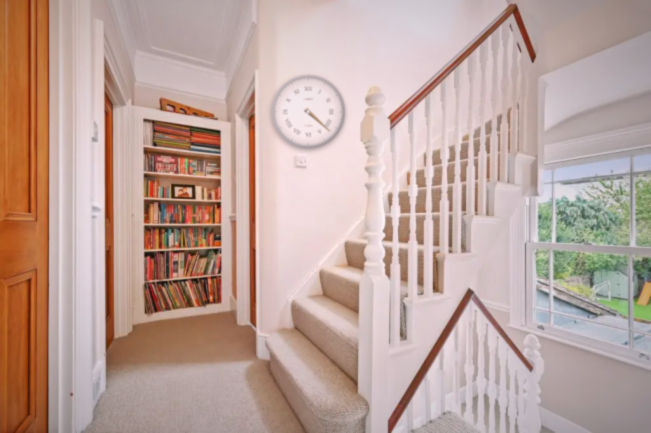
4h22
